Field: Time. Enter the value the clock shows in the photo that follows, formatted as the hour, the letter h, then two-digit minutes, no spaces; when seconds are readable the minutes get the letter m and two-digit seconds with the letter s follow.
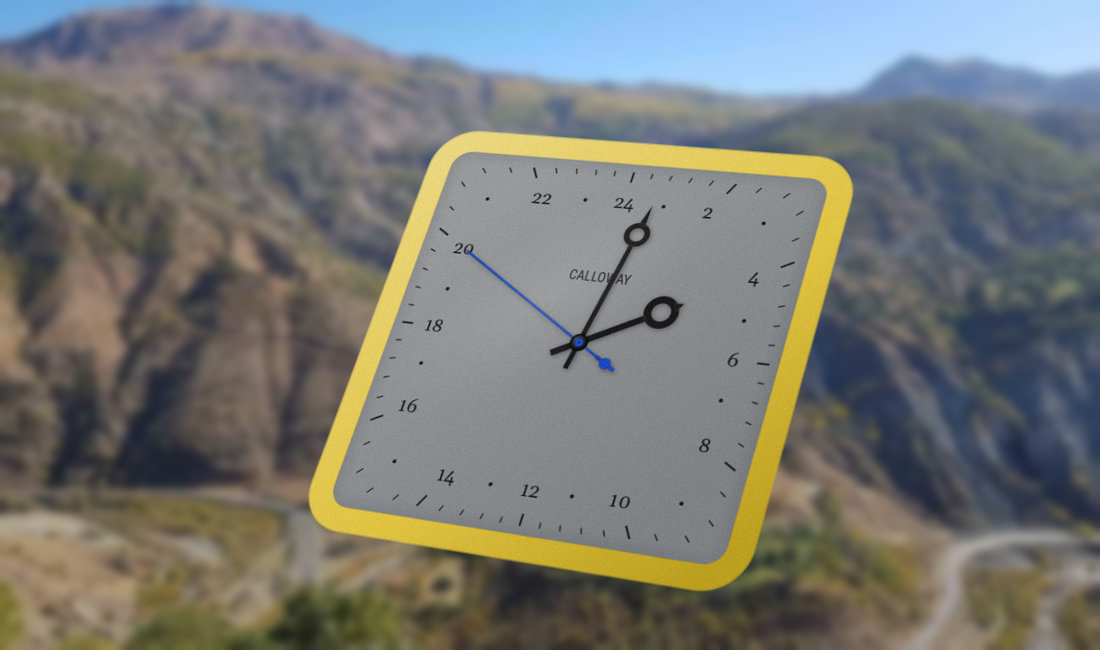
4h01m50s
